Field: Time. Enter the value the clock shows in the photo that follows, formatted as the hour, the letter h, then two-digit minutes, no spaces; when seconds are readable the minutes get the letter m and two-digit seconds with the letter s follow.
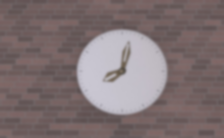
8h02
